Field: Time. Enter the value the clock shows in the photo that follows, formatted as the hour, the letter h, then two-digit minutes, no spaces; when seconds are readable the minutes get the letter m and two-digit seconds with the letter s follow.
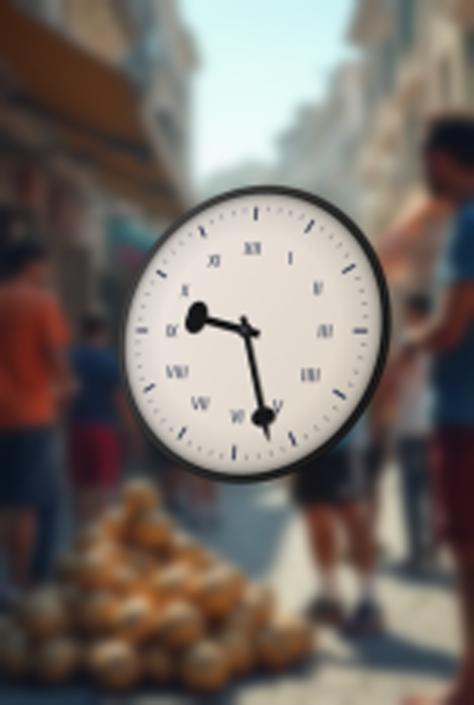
9h27
